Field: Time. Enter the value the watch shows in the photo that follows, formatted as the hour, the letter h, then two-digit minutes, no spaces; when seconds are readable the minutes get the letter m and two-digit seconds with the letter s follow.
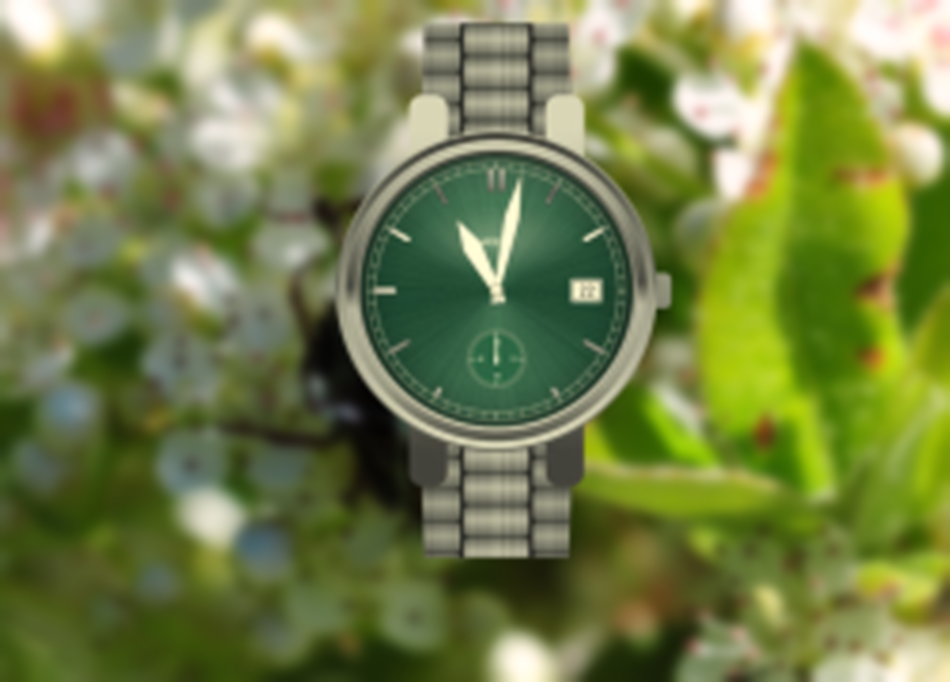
11h02
